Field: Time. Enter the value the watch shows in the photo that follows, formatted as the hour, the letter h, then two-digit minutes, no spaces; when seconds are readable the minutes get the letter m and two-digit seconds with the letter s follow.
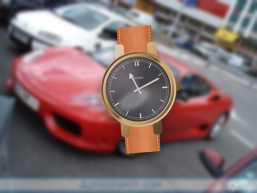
11h11
